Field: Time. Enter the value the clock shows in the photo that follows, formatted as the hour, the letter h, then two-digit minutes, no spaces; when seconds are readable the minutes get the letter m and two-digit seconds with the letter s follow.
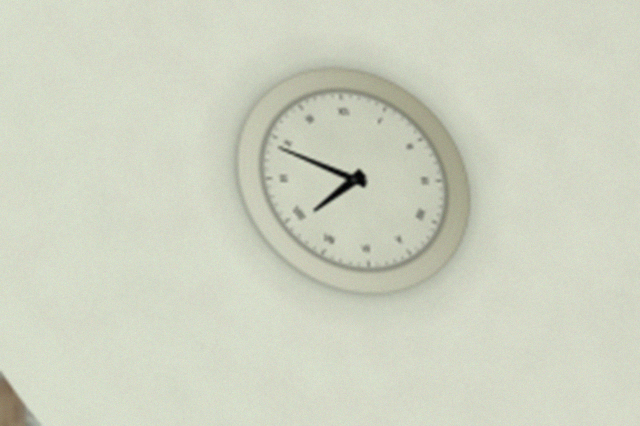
7h49
